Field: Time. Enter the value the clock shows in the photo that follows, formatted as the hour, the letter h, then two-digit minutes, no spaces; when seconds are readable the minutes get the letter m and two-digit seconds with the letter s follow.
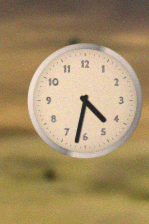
4h32
